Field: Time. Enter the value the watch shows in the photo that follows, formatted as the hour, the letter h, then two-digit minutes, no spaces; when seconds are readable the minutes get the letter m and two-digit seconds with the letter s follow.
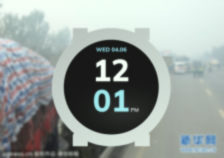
12h01
